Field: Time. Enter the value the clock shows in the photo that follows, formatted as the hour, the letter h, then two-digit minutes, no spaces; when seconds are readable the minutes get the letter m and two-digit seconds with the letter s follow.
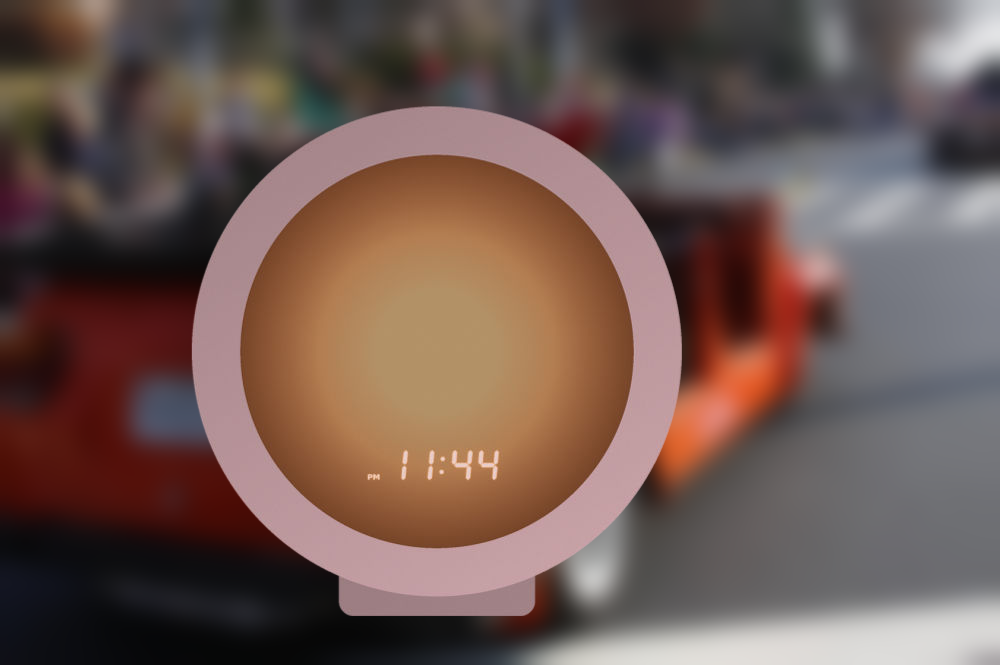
11h44
